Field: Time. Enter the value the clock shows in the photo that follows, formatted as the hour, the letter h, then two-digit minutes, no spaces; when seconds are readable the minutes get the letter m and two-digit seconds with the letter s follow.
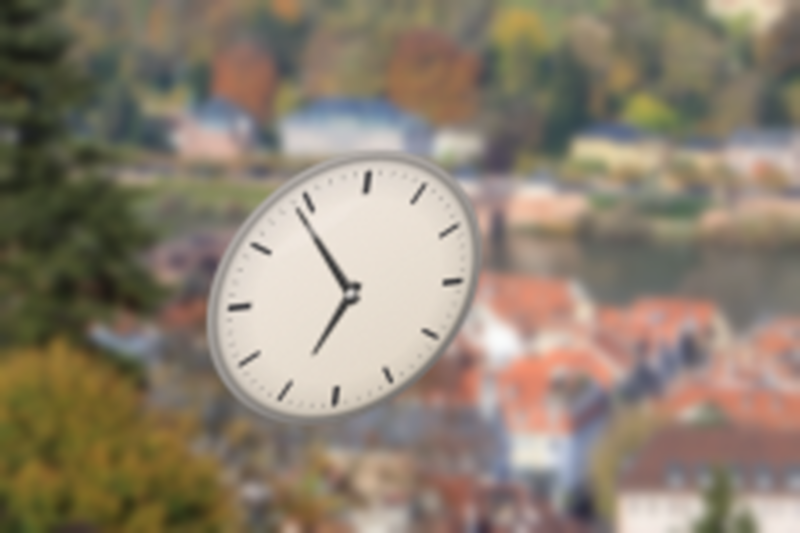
6h54
